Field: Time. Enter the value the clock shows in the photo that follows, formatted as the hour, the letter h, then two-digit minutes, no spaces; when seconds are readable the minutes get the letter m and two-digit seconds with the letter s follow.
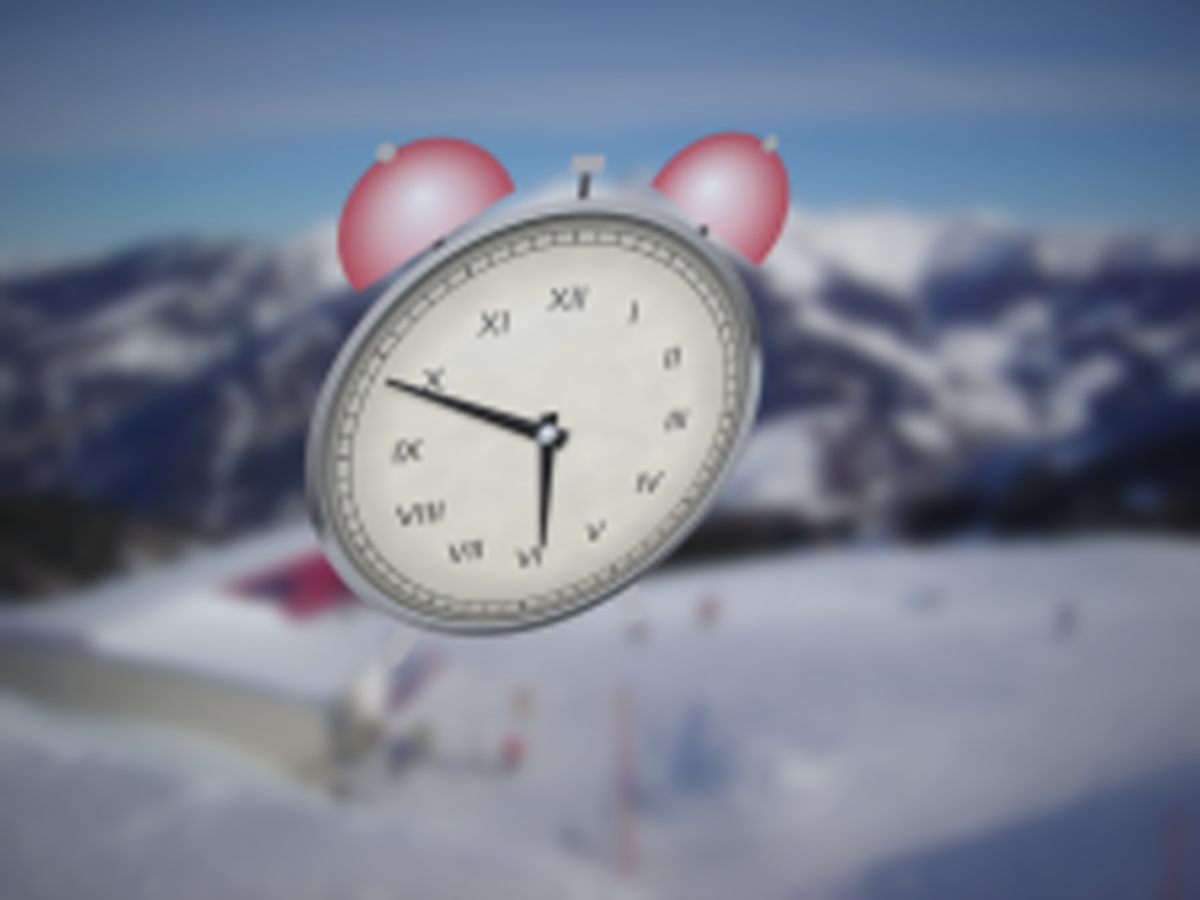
5h49
